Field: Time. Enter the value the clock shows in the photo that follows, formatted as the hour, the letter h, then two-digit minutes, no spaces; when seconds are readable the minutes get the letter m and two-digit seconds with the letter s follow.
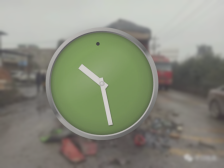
10h29
